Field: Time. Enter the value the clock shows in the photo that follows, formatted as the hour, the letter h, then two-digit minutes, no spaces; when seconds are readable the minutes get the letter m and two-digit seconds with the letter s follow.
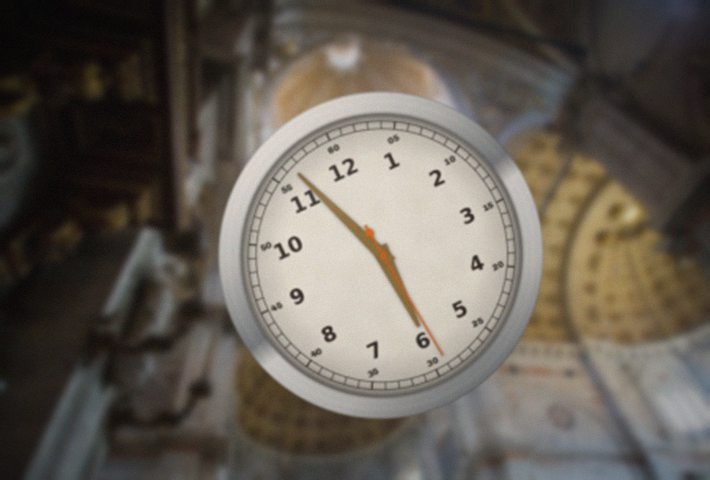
5h56m29s
